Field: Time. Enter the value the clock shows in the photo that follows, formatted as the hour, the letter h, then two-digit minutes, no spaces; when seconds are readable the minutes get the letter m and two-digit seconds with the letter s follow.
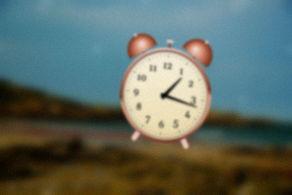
1h17
